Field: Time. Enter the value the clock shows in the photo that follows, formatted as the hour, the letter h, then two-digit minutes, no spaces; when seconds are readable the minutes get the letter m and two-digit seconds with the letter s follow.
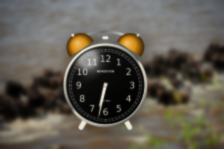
6h32
